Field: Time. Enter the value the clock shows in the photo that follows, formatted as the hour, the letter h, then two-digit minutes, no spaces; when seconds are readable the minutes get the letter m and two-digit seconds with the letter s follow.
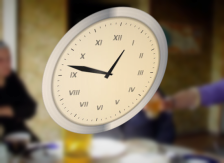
12h47
